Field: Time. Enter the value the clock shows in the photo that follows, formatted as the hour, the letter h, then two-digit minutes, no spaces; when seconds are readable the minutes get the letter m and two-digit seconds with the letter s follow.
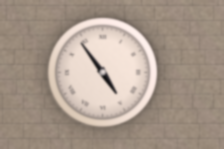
4h54
